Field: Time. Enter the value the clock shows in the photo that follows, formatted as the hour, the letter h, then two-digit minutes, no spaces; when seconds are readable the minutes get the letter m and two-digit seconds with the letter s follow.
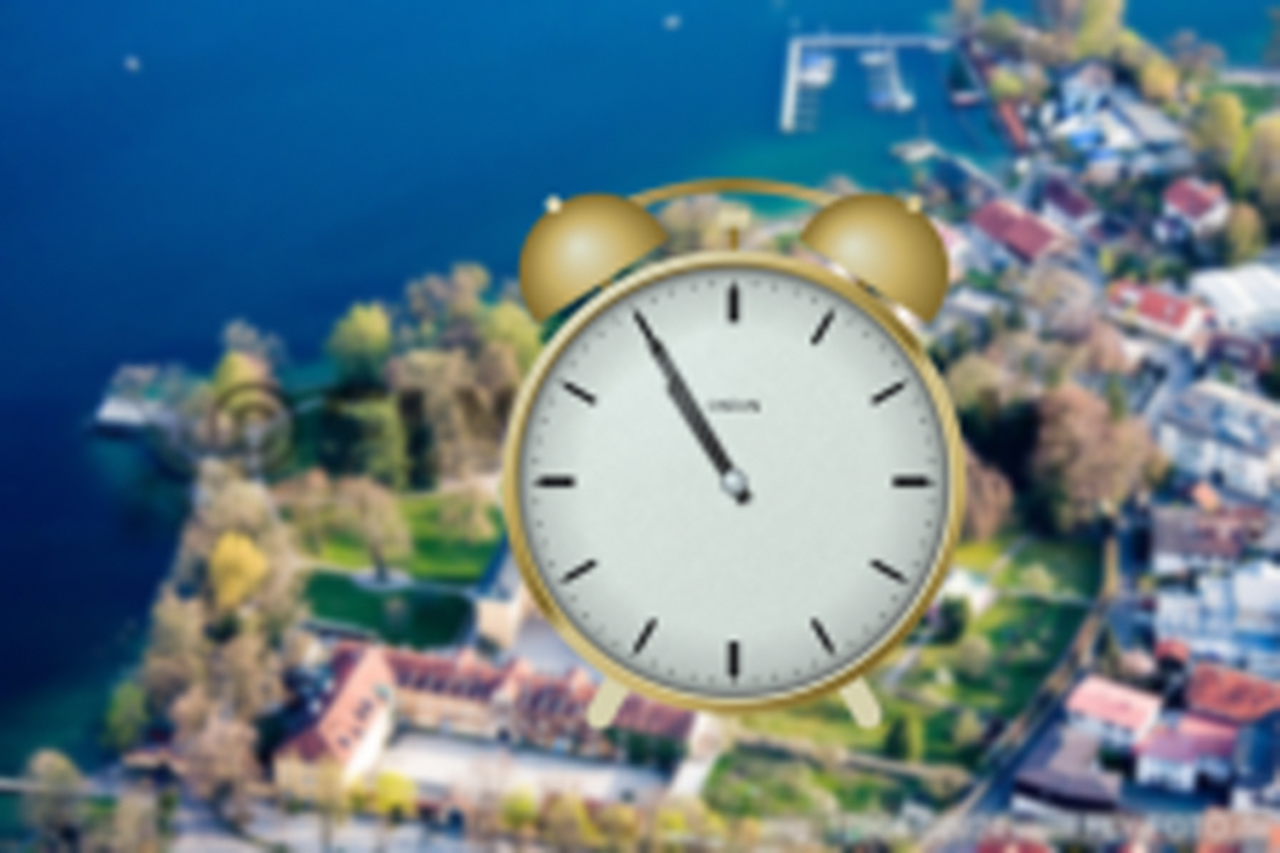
10h55
